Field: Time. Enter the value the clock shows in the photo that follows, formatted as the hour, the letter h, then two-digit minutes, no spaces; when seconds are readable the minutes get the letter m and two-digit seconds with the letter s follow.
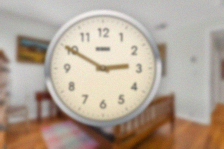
2h50
